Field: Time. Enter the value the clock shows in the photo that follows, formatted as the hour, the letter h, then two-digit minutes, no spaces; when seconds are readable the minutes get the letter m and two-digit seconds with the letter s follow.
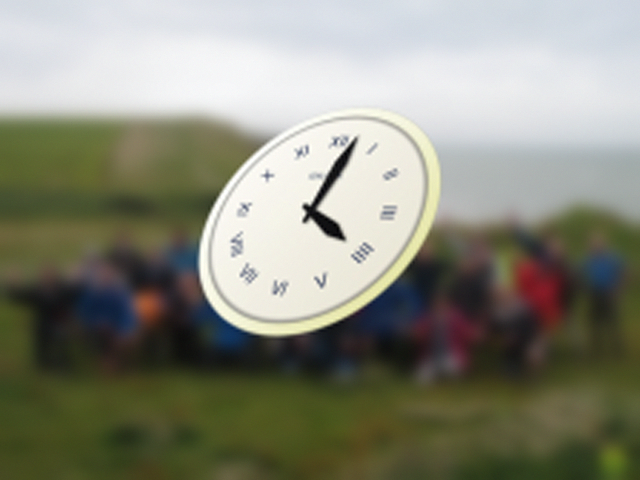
4h02
